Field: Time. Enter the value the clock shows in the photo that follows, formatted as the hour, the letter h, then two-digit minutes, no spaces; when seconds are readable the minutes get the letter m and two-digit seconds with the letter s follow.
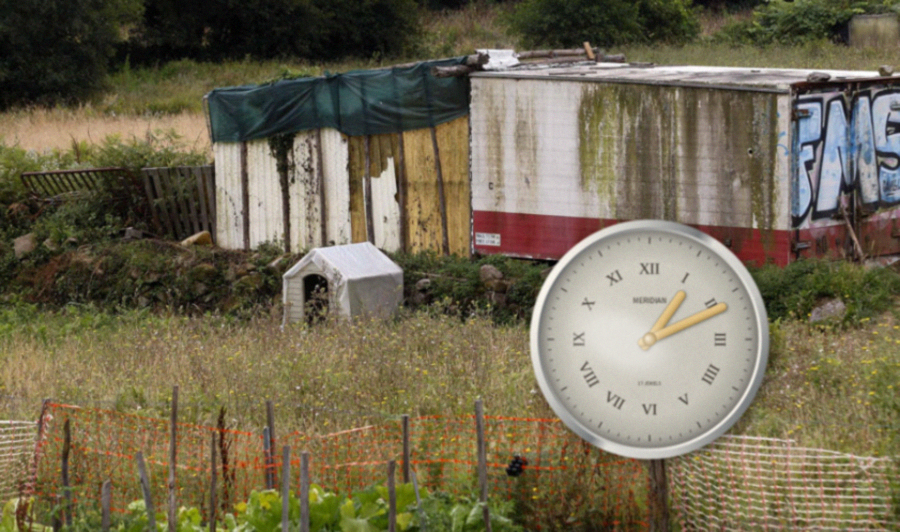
1h11
